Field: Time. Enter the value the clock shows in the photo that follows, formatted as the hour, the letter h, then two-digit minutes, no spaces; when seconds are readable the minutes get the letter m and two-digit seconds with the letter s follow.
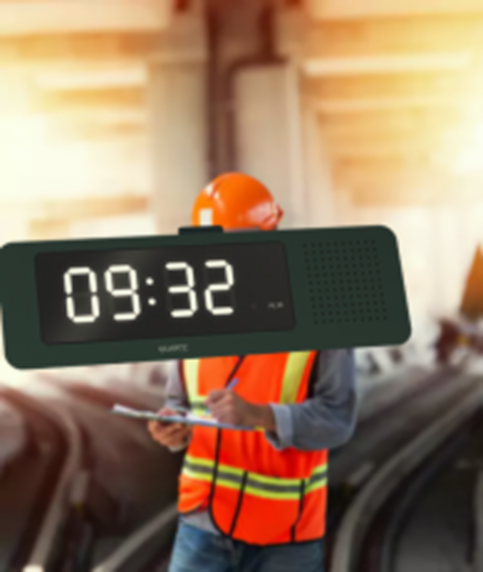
9h32
